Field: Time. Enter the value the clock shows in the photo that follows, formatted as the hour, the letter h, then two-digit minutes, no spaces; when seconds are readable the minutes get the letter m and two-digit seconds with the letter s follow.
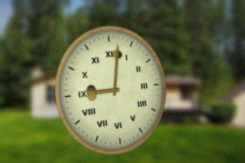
9h02
